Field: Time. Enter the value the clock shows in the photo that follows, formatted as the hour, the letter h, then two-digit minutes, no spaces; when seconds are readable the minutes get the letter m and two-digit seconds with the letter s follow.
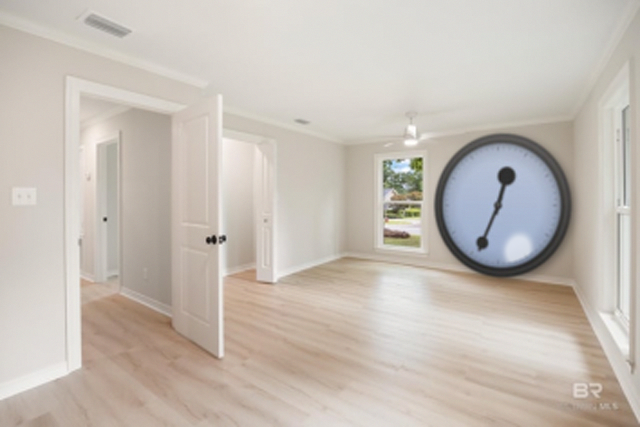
12h34
